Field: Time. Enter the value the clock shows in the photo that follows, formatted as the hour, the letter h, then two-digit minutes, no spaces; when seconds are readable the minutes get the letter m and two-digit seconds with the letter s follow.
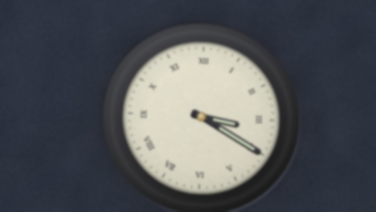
3h20
